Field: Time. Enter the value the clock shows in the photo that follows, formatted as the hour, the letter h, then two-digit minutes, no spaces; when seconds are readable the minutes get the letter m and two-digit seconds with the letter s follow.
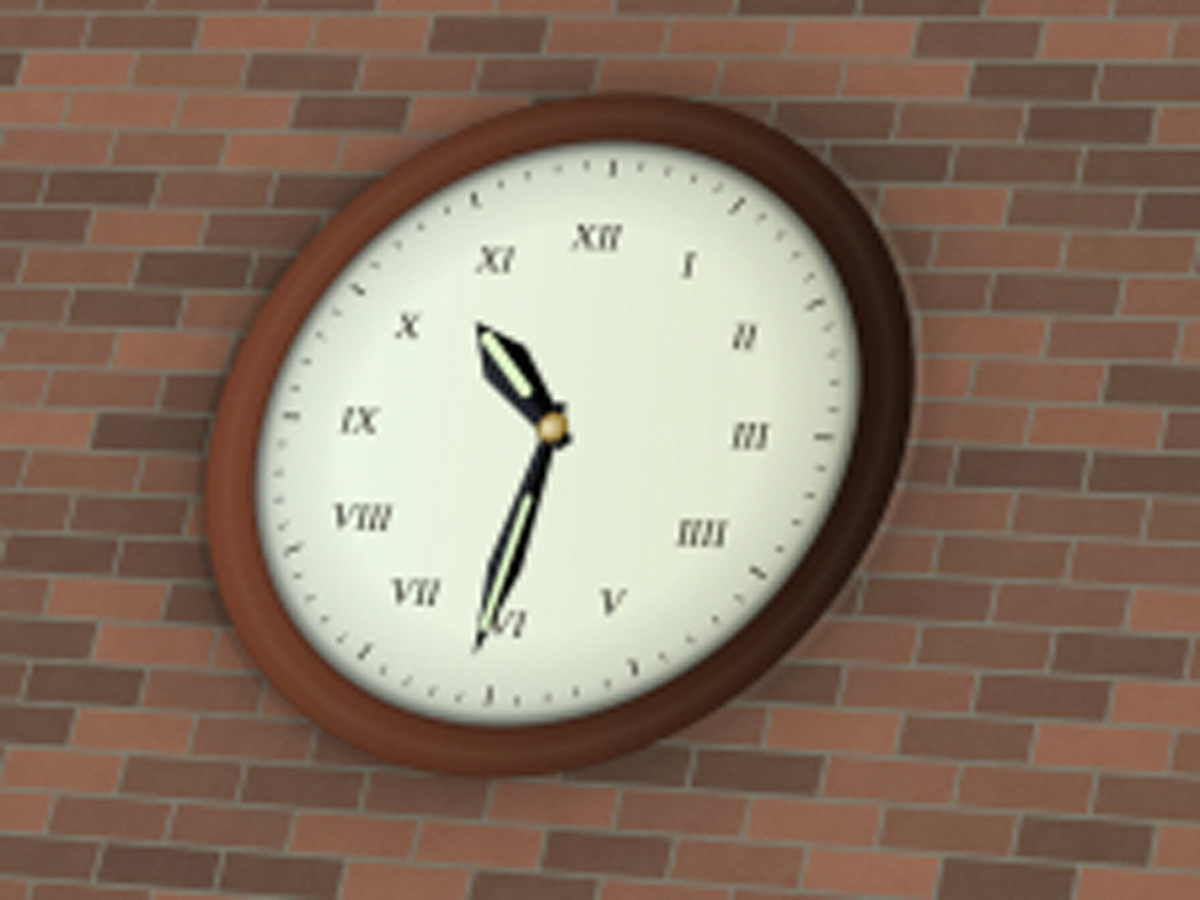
10h31
